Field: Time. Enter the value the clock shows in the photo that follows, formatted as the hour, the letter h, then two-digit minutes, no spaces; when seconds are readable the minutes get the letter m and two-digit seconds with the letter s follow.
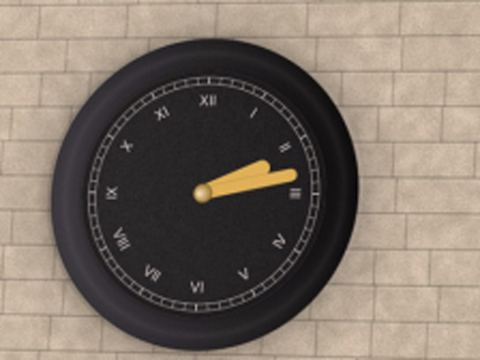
2h13
